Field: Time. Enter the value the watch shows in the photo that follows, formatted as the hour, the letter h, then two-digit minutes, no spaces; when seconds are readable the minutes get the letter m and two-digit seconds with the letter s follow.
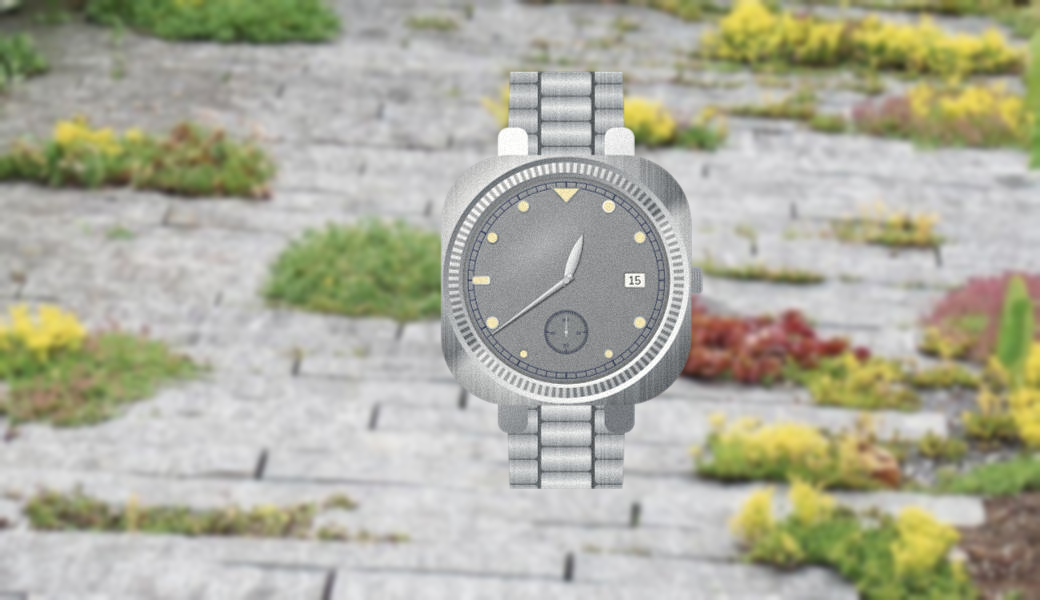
12h39
